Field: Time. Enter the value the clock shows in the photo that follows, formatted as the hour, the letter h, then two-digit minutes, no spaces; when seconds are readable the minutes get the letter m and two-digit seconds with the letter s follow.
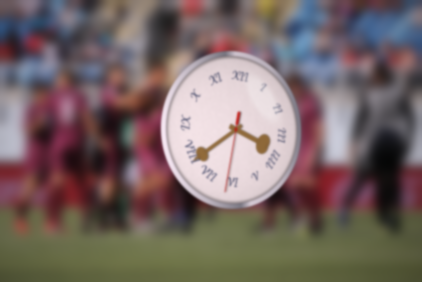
3h38m31s
